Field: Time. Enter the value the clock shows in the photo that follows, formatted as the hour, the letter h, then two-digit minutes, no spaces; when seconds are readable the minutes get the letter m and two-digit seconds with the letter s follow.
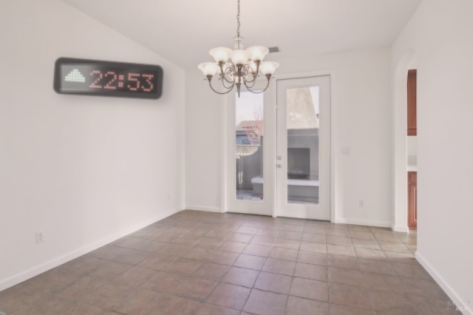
22h53
